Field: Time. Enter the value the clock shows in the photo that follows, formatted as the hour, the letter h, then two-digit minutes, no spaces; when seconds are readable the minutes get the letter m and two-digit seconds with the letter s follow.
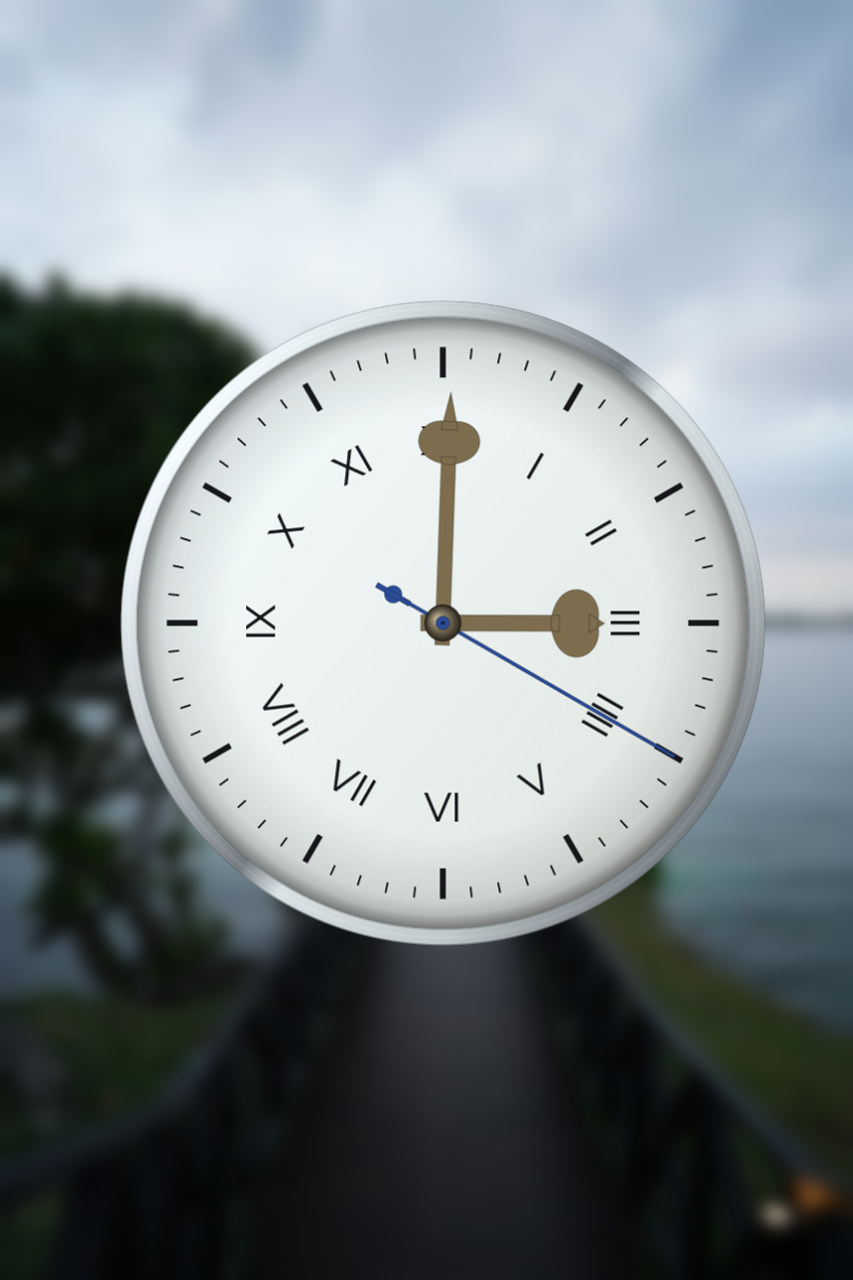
3h00m20s
